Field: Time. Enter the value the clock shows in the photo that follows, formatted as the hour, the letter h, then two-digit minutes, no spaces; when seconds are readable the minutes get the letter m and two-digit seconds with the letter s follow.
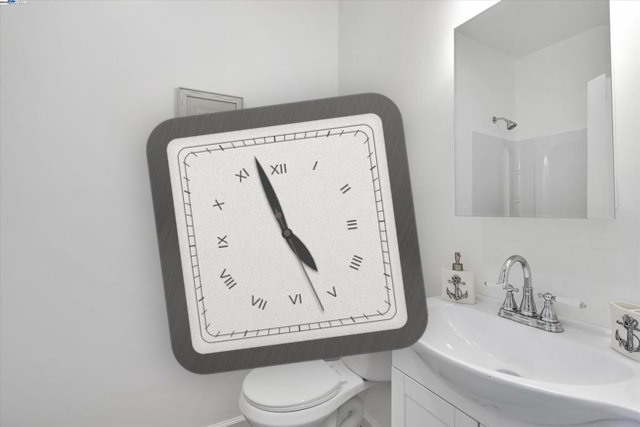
4h57m27s
